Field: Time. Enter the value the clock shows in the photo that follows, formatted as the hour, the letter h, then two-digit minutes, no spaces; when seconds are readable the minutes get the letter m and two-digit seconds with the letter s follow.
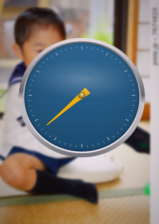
7h38
